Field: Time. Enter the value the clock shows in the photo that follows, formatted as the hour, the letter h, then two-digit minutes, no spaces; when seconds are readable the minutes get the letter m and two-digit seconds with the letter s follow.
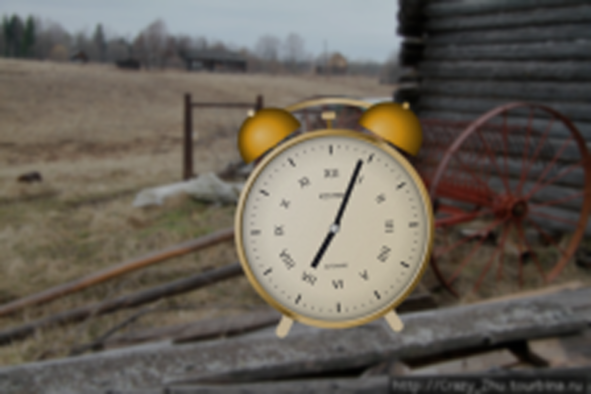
7h04
